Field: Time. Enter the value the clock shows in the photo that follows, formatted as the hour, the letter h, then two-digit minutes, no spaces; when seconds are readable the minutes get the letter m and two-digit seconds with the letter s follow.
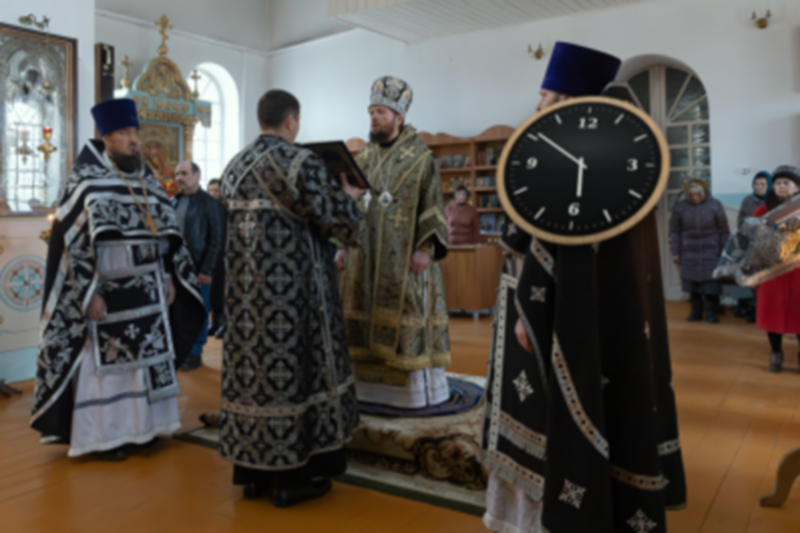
5h51
